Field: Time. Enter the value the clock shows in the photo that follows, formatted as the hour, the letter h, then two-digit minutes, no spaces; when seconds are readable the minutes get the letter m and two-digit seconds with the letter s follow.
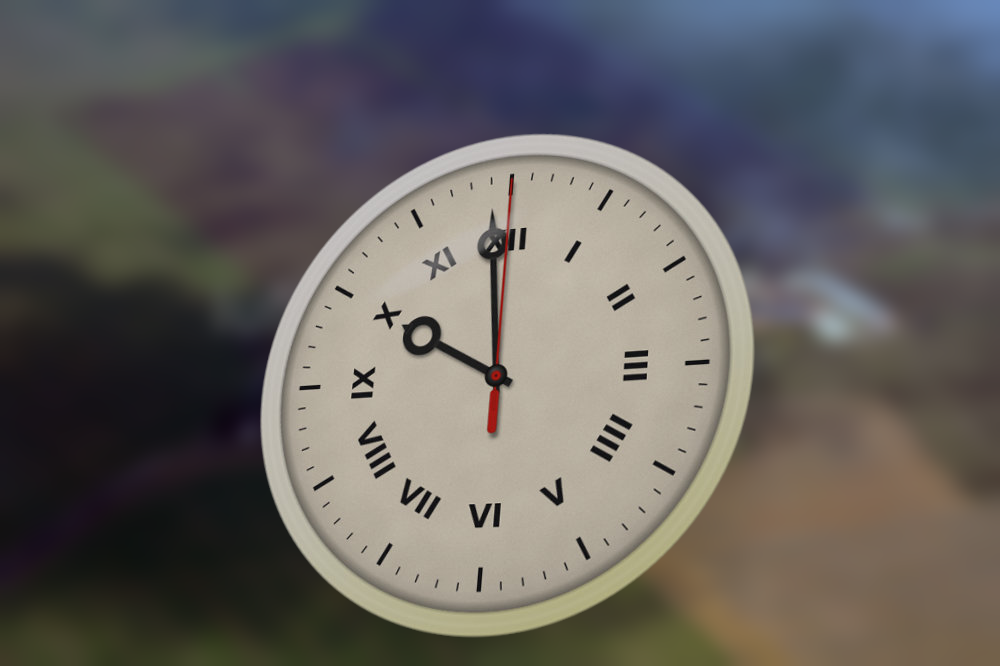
9h59m00s
